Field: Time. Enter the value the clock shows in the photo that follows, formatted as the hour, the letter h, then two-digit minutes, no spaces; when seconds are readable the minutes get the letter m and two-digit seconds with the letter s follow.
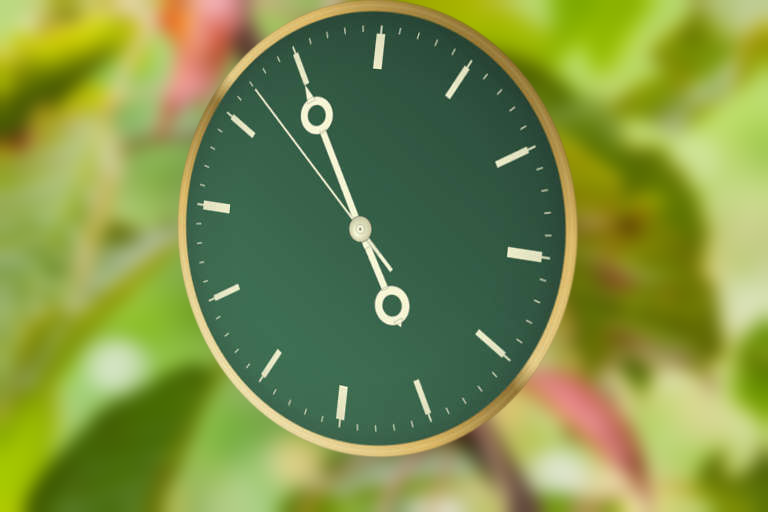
4h54m52s
